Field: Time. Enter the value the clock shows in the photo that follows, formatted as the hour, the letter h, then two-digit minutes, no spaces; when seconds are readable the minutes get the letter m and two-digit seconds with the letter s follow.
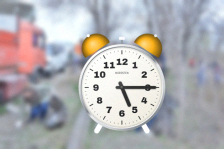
5h15
